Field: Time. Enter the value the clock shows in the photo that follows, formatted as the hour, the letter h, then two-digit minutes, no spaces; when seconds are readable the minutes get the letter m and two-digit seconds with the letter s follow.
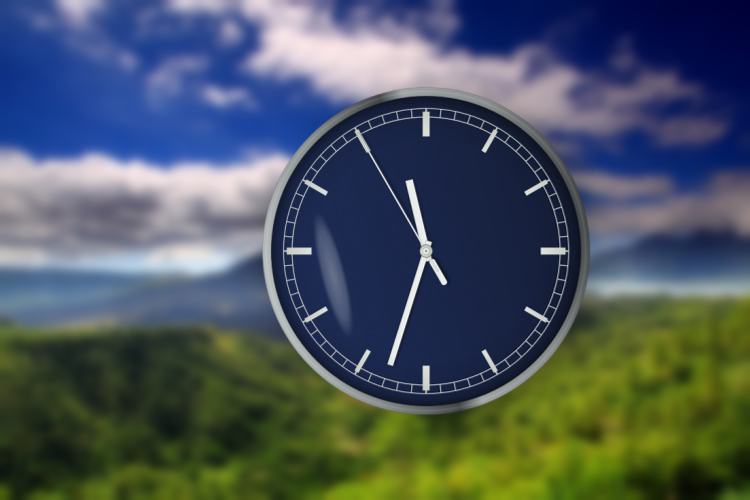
11h32m55s
